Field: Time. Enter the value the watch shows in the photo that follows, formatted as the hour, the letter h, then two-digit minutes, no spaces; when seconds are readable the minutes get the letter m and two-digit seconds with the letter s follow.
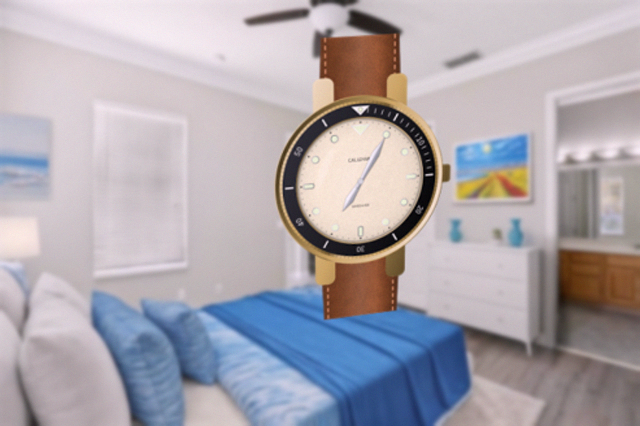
7h05
